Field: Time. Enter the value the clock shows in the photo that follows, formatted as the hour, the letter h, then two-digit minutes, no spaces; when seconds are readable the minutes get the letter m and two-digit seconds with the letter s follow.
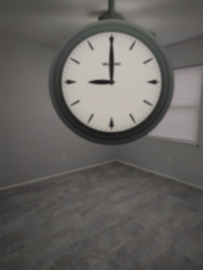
9h00
